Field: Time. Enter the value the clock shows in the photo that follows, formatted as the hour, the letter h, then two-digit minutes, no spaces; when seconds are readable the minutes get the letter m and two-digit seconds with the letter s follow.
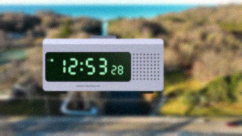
12h53m28s
